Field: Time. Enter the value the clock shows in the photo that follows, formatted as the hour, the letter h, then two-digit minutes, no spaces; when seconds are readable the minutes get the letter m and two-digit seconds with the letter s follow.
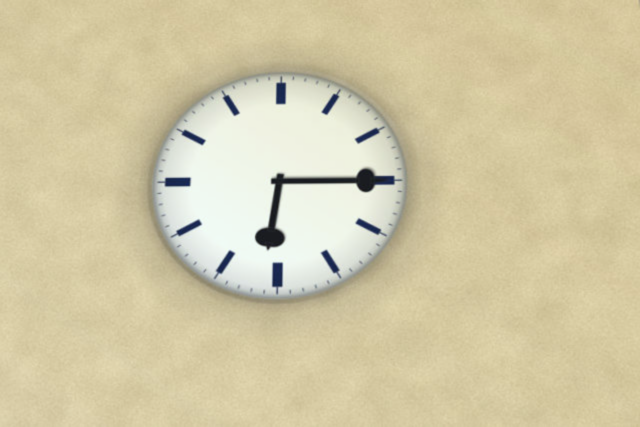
6h15
